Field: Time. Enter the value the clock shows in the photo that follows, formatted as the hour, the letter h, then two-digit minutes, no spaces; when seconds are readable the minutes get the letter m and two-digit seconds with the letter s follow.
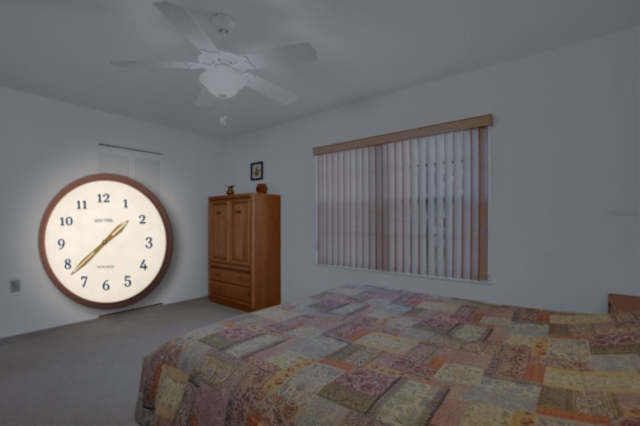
1h38
